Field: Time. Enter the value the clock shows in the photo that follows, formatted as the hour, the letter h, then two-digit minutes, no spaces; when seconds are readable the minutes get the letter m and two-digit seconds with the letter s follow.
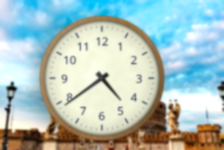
4h39
